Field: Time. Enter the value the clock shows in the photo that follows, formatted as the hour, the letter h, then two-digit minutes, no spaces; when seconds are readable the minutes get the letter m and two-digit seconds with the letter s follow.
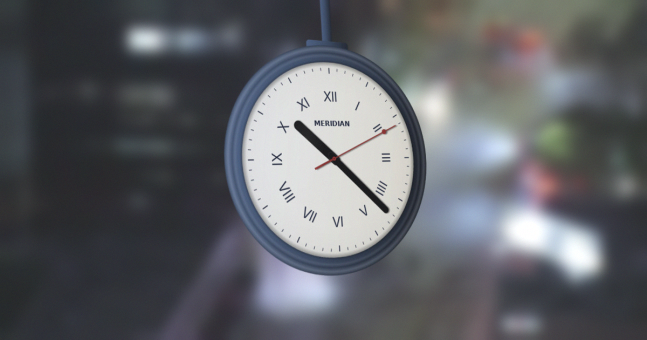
10h22m11s
